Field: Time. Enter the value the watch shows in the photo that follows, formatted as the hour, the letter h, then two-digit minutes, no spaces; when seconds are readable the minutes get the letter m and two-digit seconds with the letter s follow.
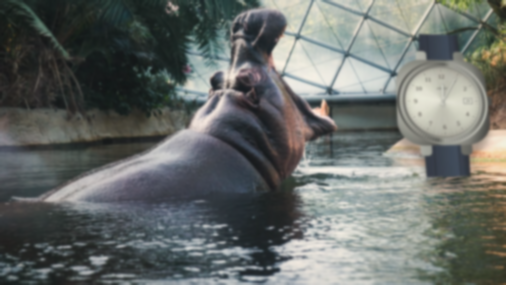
12h05
